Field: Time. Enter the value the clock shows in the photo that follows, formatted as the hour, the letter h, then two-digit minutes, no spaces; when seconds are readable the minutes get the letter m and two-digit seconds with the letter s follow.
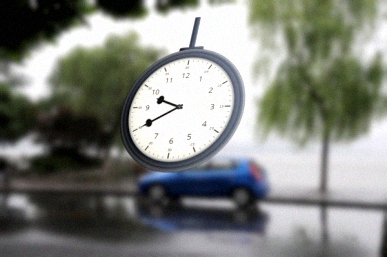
9h40
